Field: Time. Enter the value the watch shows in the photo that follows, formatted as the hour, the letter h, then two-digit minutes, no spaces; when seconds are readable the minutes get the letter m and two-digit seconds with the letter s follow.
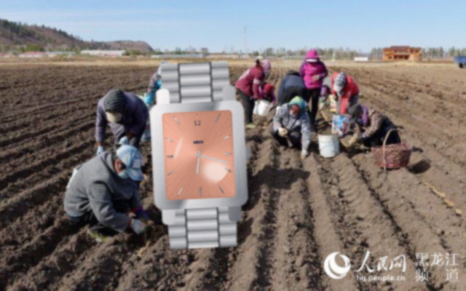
6h18
